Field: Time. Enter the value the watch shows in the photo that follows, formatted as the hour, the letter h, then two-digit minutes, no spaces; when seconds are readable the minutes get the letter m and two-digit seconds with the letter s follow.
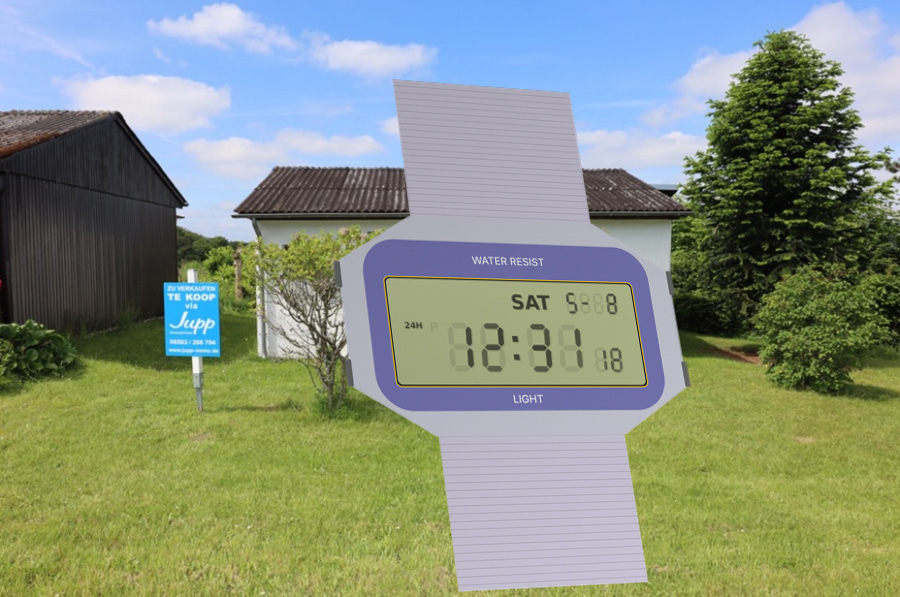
12h31m18s
